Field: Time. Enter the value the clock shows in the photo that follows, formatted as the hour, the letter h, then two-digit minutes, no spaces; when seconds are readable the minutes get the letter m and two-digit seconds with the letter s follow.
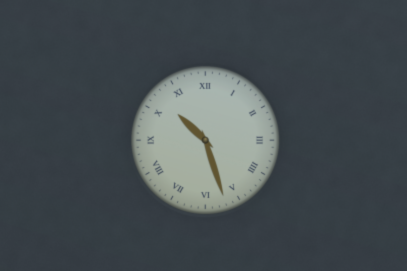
10h27
